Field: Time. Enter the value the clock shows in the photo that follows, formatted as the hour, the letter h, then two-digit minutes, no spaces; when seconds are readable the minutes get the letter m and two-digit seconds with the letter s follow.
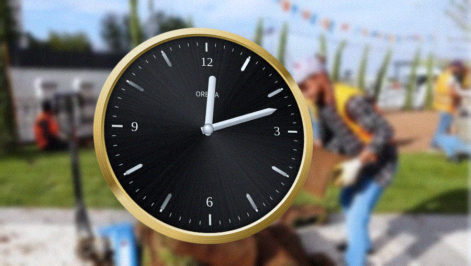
12h12
